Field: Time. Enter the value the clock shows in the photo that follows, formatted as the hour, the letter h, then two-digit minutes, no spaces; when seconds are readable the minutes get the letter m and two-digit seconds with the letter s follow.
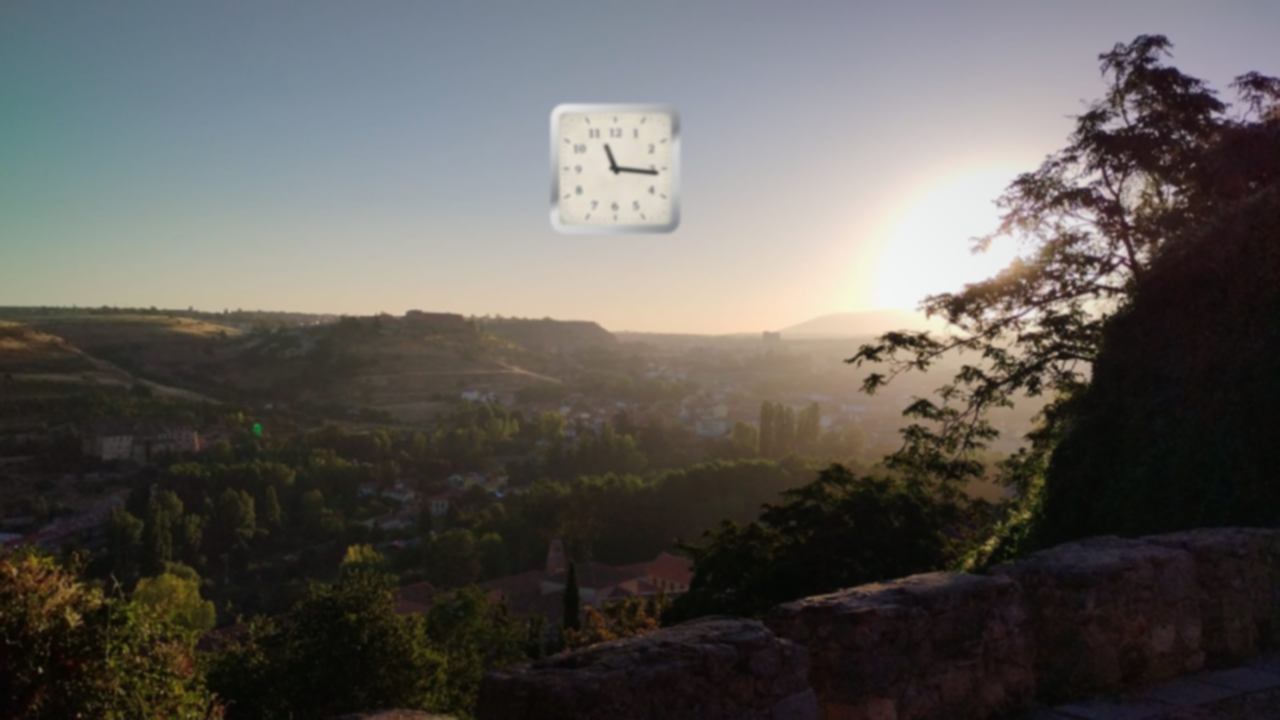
11h16
